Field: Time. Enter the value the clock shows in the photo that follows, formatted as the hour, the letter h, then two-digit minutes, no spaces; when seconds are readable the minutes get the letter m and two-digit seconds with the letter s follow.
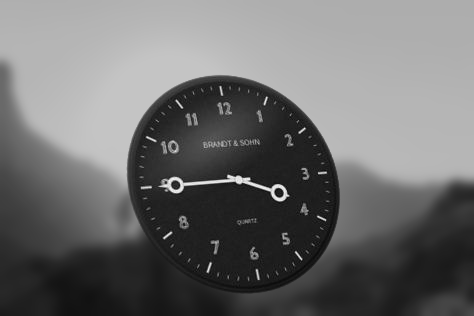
3h45
